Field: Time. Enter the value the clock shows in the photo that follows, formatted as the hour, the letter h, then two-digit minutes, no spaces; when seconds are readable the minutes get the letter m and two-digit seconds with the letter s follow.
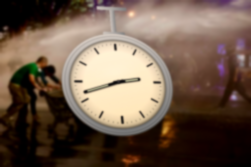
2h42
